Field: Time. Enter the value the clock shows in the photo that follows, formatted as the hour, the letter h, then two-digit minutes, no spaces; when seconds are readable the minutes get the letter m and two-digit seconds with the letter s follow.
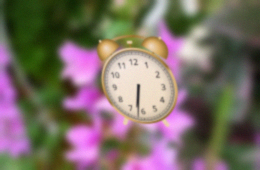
6h32
